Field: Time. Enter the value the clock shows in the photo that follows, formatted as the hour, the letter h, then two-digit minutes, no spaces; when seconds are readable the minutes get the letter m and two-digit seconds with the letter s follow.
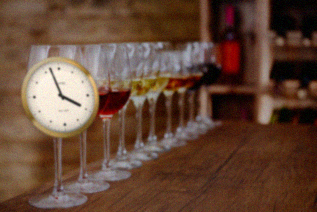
3h57
